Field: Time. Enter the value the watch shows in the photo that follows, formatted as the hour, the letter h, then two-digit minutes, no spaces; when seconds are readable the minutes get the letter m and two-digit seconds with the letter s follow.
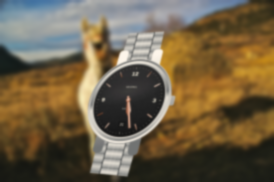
5h27
